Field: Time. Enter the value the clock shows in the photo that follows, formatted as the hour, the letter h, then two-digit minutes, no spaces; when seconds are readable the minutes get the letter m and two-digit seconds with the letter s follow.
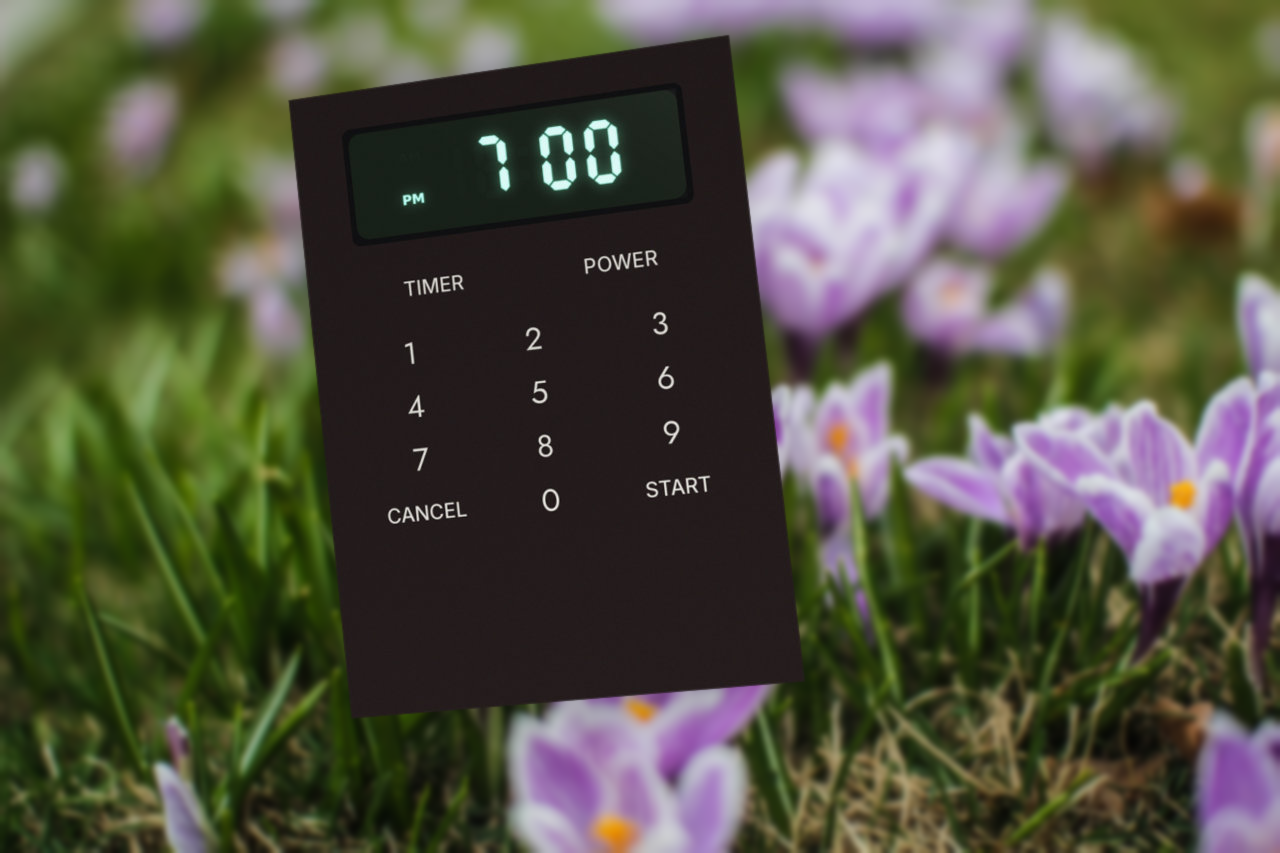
7h00
